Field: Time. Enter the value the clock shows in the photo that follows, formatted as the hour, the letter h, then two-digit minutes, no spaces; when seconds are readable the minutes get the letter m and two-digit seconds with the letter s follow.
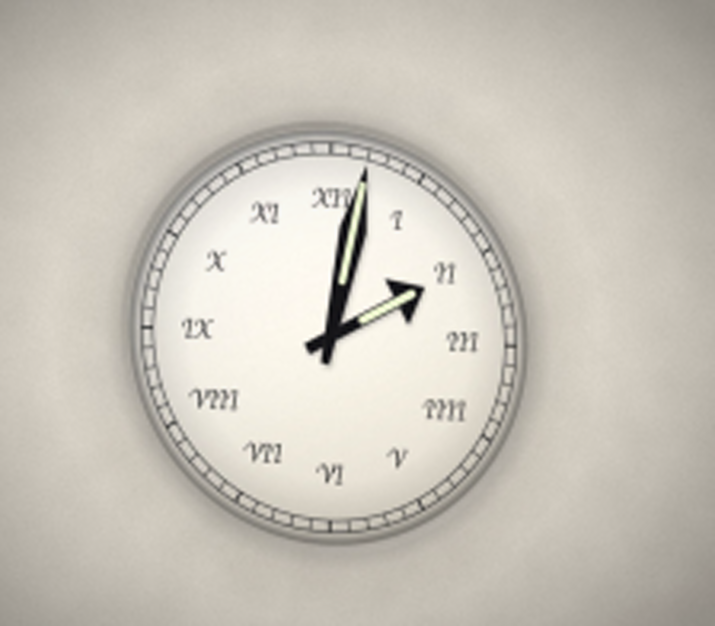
2h02
